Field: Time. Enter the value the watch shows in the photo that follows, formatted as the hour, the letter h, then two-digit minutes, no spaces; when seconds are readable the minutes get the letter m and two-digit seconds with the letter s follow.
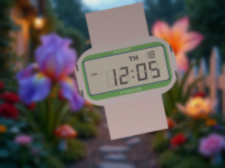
12h05
